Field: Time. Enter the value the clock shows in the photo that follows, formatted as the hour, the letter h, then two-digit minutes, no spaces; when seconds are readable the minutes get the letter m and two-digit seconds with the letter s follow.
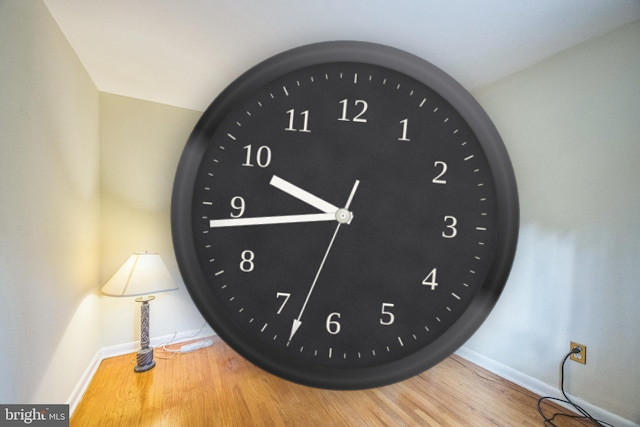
9h43m33s
